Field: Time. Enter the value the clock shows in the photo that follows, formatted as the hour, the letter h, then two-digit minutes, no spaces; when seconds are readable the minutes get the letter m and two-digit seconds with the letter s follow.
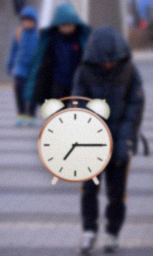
7h15
